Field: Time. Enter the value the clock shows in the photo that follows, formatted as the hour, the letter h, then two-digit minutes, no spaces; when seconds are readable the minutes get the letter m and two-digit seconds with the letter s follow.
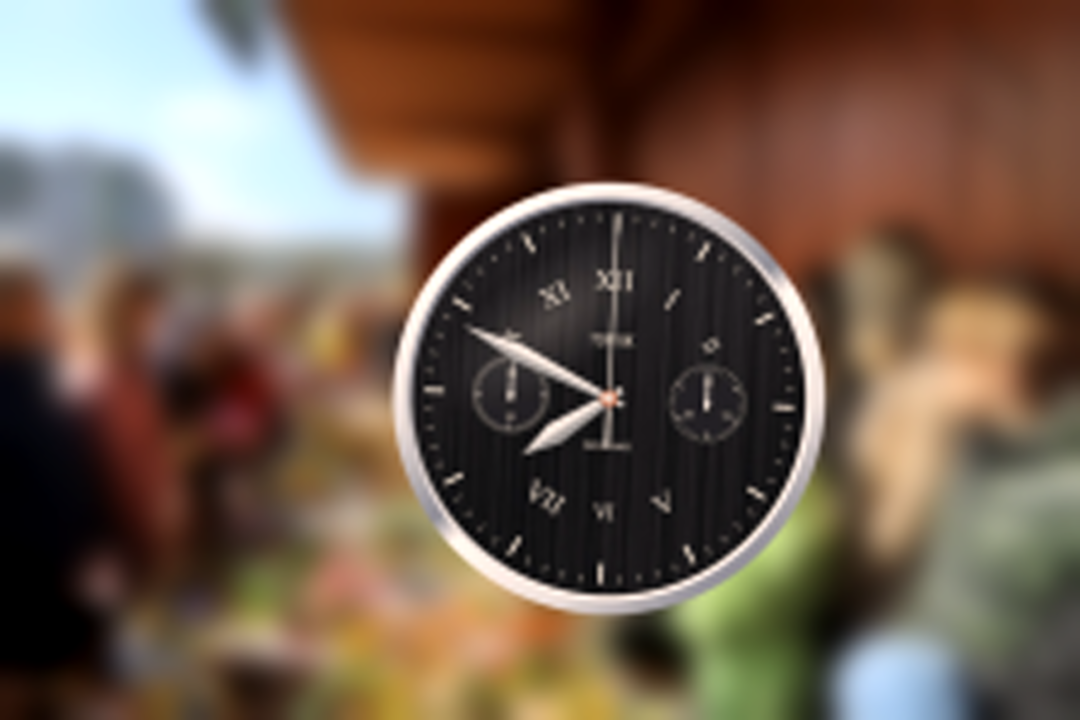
7h49
